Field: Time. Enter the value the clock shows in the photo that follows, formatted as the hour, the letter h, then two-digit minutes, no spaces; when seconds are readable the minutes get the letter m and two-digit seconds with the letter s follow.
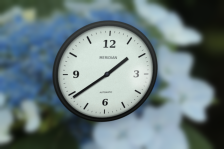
1h39
